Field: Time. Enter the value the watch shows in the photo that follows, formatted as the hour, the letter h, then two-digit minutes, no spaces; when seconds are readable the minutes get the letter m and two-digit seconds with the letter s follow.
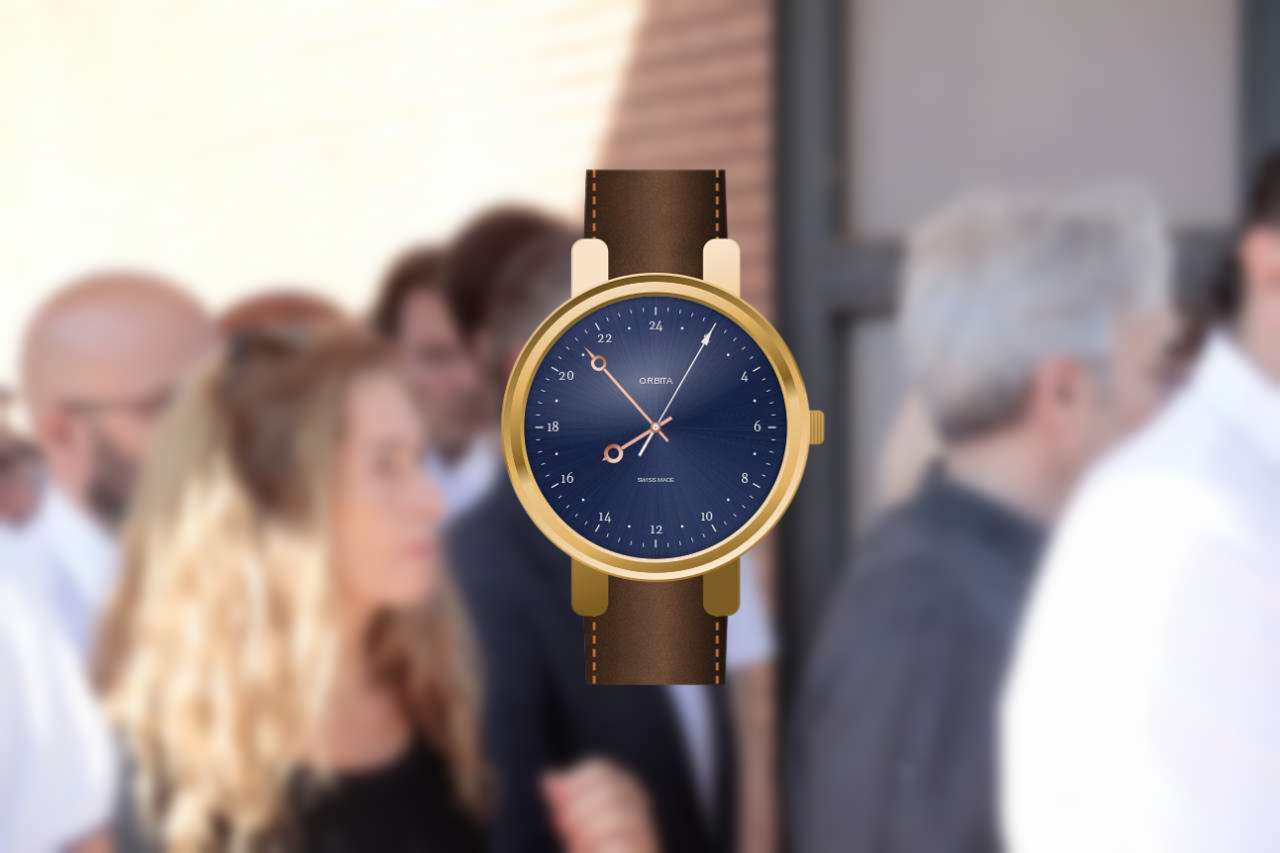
15h53m05s
